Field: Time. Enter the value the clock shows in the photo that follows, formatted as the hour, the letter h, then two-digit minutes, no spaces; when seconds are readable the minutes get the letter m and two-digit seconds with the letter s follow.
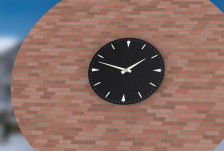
1h48
